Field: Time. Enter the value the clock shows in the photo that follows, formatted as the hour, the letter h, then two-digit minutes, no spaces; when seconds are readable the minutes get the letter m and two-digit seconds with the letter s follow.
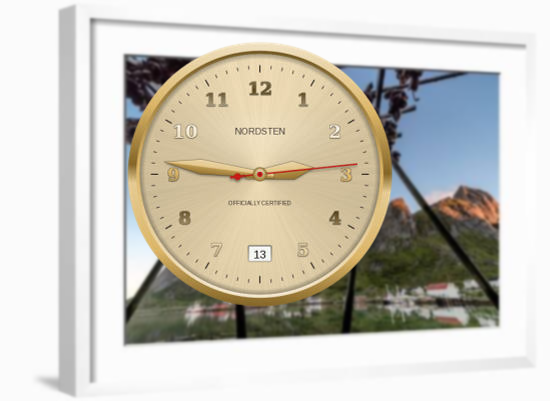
2h46m14s
